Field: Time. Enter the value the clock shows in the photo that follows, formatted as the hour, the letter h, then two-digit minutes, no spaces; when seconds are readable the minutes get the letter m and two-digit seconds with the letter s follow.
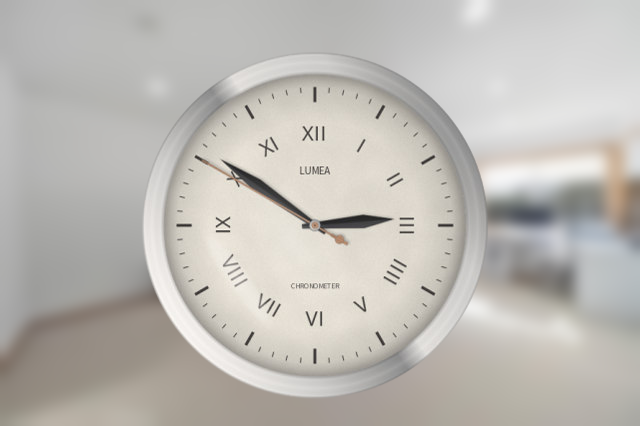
2h50m50s
